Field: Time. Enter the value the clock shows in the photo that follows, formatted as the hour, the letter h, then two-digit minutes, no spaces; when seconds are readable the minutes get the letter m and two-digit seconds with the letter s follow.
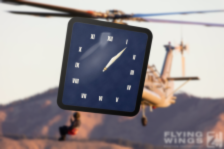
1h06
